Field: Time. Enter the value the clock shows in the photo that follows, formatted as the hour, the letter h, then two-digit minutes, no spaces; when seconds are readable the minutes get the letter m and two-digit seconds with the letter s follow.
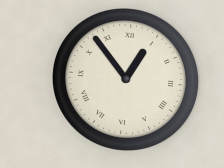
12h53
